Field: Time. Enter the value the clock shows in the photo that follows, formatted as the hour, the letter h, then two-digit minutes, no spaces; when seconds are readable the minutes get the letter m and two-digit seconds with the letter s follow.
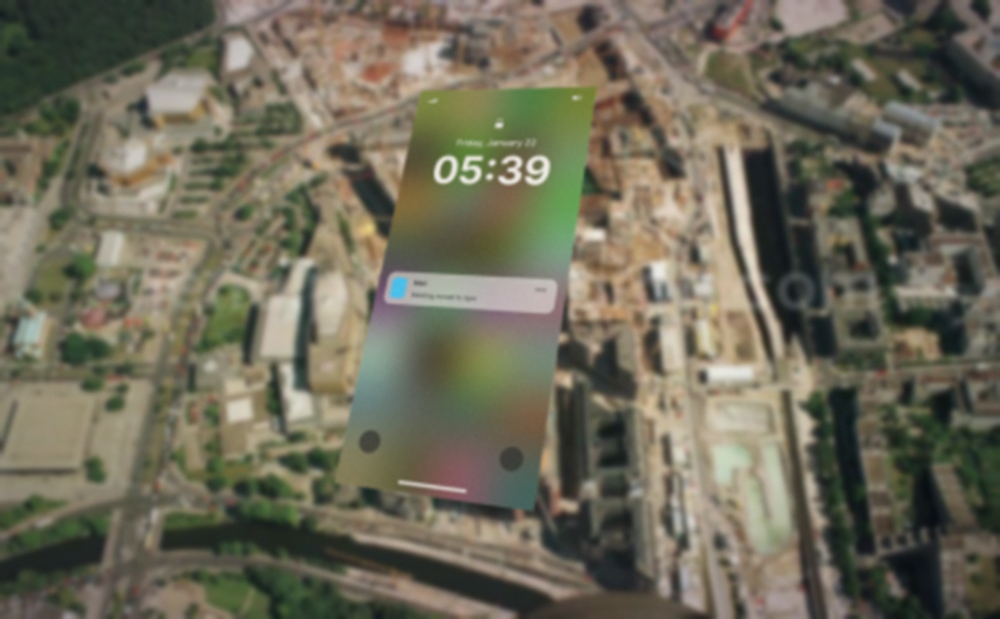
5h39
